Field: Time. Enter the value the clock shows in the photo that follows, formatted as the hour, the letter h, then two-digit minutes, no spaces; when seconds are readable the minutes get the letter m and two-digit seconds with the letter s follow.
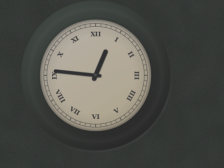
12h46
